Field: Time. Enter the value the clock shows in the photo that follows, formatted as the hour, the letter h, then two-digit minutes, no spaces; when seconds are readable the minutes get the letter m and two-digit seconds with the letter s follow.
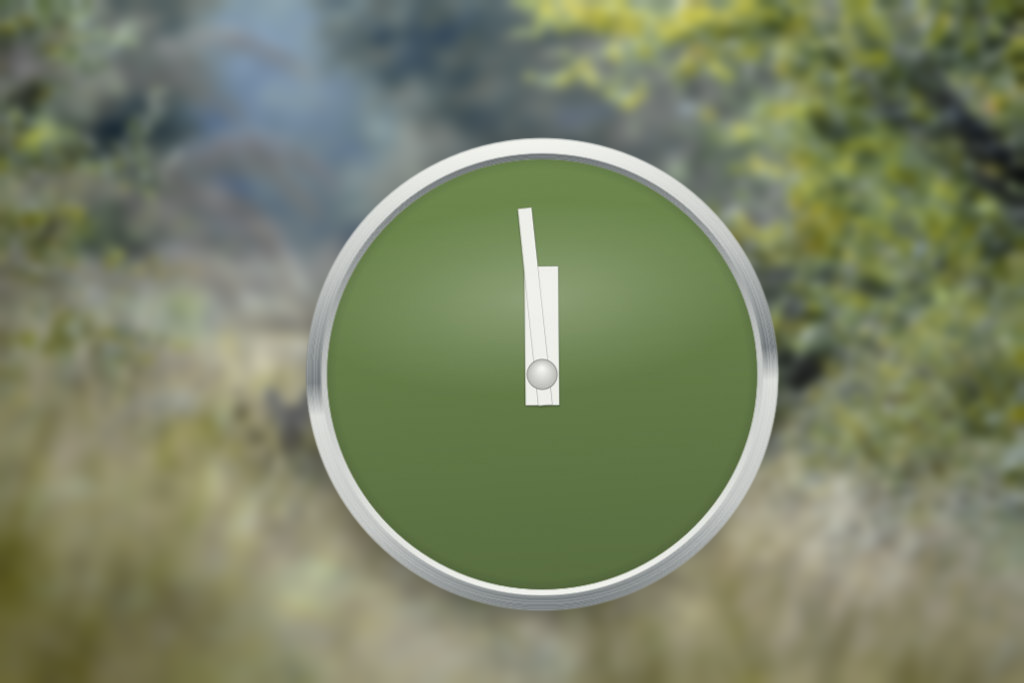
11h59
